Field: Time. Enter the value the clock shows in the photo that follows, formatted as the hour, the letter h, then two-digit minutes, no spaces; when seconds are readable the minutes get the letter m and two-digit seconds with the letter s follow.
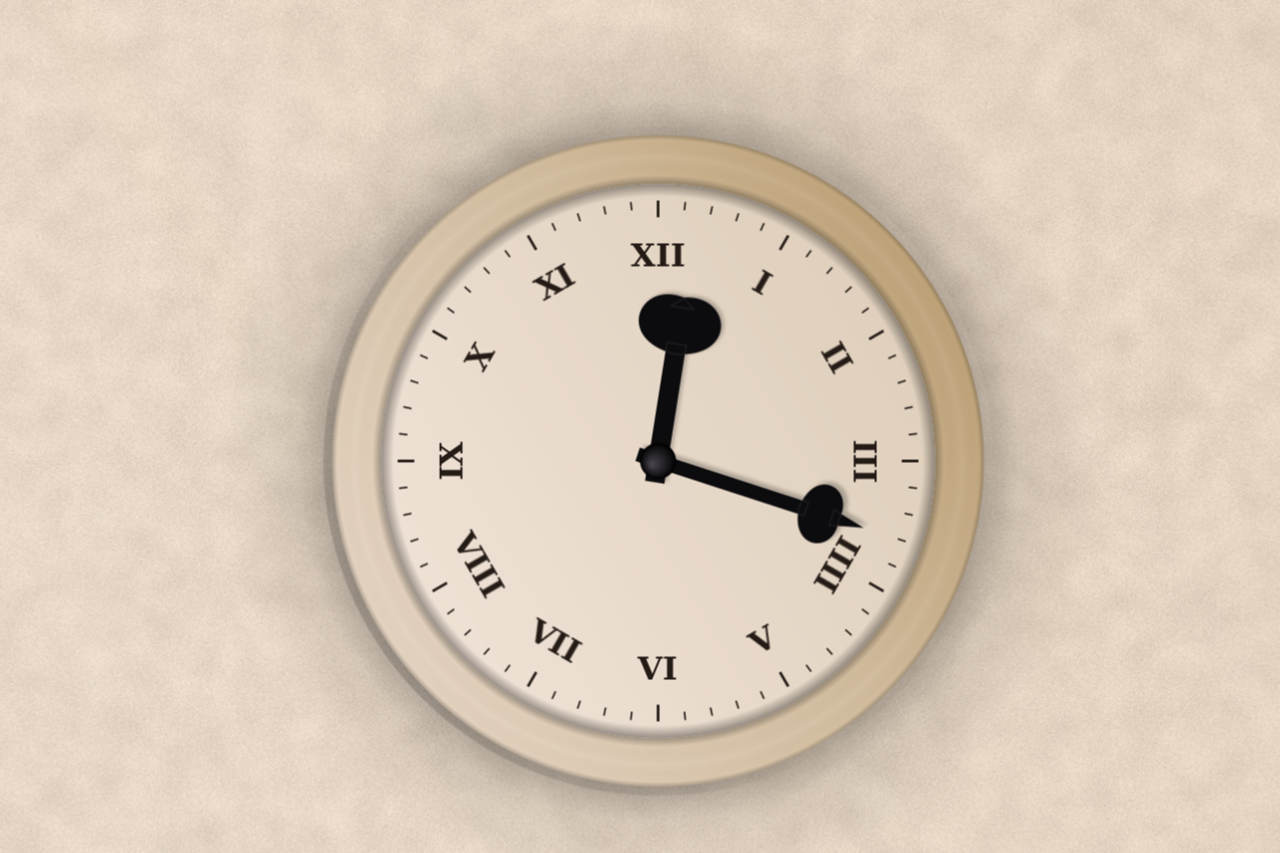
12h18
